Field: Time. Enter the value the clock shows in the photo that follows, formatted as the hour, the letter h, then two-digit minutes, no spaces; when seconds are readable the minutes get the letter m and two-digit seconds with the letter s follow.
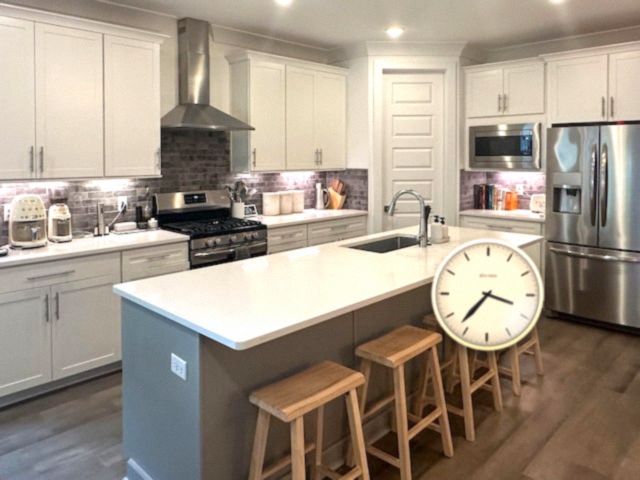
3h37
